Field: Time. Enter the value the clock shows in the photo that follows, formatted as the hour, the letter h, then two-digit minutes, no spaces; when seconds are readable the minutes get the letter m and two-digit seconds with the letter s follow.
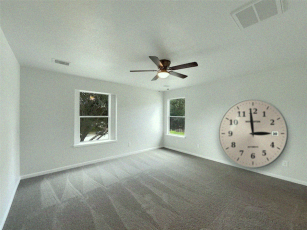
2h59
